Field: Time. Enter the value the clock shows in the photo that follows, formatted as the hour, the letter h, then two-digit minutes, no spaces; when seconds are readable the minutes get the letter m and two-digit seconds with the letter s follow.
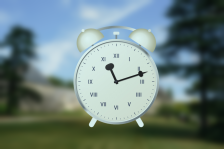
11h12
